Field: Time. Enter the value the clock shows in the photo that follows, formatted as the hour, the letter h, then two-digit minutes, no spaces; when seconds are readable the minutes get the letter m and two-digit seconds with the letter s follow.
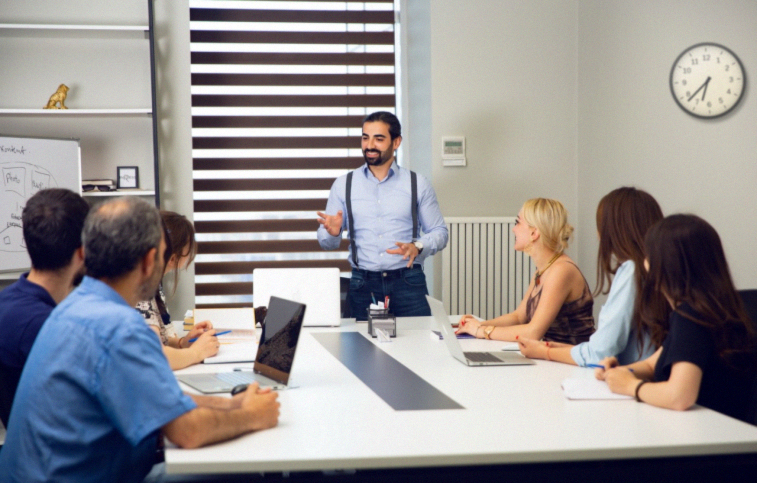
6h38
